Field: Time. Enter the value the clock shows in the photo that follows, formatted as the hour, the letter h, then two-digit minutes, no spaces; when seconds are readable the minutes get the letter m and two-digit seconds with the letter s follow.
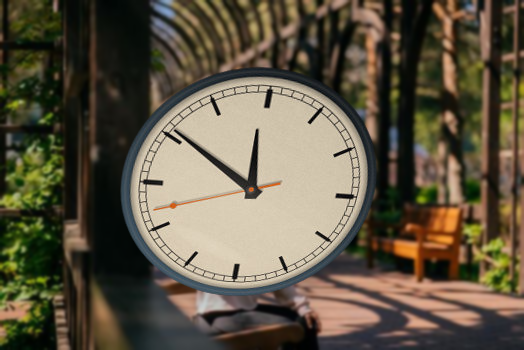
11h50m42s
